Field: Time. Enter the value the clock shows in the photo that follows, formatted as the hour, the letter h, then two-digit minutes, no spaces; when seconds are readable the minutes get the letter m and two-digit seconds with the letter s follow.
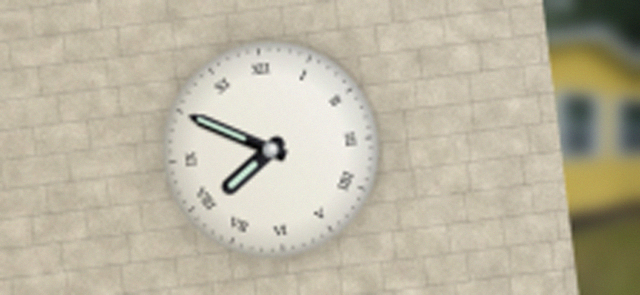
7h50
